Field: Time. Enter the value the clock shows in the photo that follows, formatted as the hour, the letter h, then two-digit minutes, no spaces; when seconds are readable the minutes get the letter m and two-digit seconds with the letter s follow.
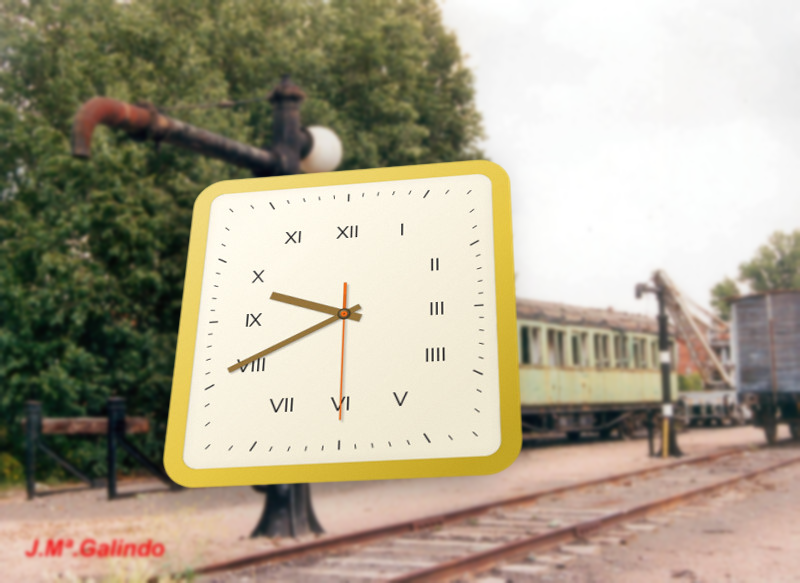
9h40m30s
